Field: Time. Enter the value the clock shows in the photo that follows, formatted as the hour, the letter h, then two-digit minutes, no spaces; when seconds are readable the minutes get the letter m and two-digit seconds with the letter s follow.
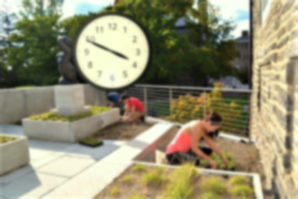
3h49
